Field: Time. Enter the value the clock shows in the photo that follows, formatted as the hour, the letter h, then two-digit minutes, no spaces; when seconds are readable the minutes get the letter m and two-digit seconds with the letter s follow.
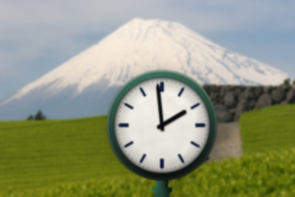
1h59
